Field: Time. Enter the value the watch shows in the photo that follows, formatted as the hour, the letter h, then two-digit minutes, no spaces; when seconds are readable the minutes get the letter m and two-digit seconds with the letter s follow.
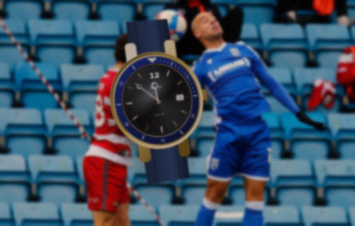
11h52
